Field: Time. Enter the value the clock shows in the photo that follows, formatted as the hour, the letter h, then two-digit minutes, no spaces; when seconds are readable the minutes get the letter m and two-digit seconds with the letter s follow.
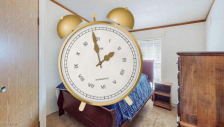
1h59
